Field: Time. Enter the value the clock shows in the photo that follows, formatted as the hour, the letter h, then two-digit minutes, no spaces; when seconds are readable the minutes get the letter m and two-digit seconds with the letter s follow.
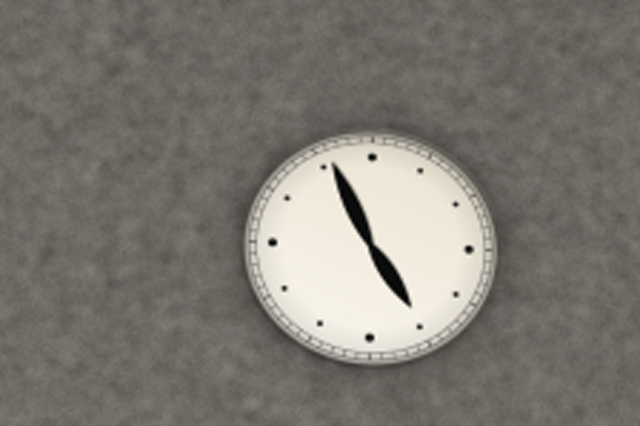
4h56
